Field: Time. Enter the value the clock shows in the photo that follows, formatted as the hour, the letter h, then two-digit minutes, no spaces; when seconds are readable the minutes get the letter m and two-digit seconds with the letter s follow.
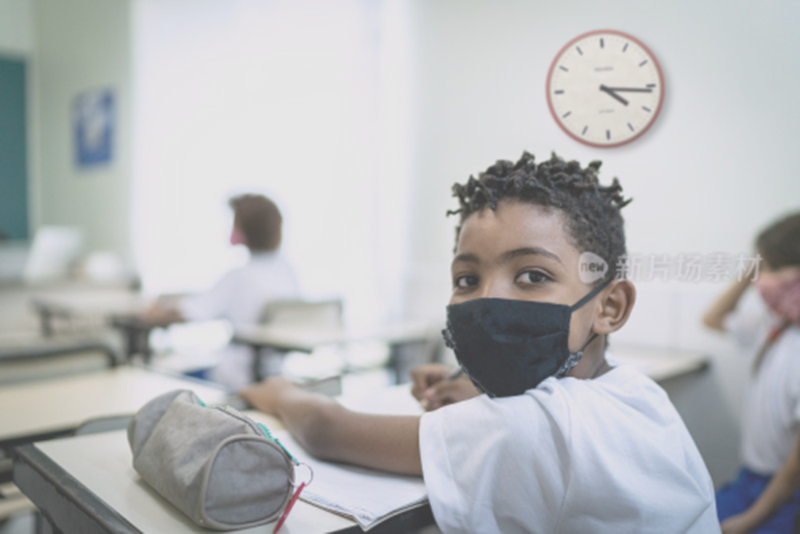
4h16
